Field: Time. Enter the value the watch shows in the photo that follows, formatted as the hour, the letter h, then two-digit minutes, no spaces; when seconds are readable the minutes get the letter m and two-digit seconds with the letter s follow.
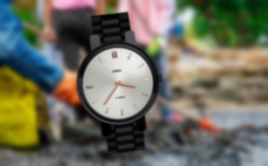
3h37
